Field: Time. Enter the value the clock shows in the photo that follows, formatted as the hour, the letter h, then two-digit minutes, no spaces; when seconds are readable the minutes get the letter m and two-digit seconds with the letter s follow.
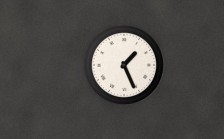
1h26
